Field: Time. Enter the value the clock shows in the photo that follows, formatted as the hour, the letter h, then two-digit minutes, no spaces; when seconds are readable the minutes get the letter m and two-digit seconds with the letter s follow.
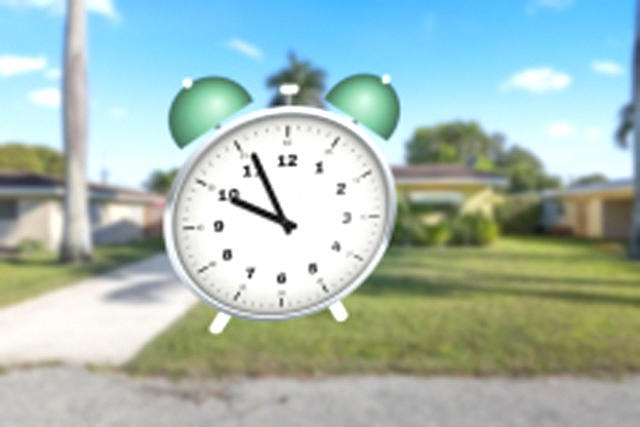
9h56
